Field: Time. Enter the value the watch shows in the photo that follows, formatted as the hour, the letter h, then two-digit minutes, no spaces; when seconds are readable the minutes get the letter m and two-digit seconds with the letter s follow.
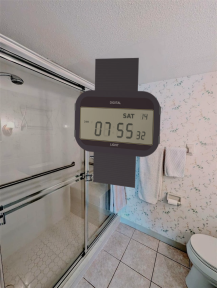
7h55m32s
